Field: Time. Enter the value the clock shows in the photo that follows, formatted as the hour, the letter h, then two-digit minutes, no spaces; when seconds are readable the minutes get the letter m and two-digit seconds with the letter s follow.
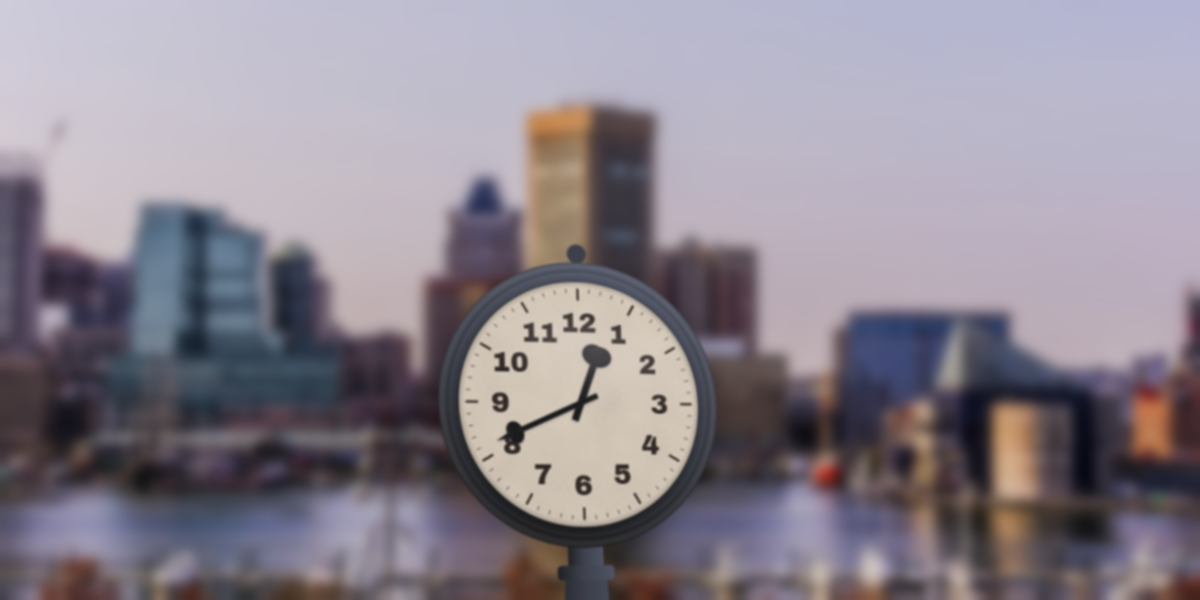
12h41
